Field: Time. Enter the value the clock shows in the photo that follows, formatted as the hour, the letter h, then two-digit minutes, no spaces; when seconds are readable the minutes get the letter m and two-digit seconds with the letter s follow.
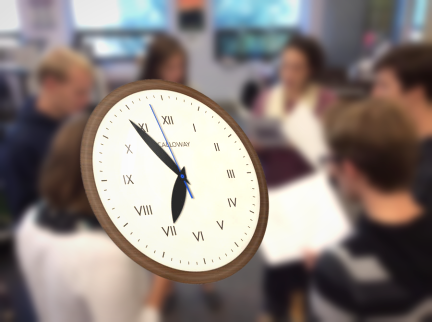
6h53m58s
